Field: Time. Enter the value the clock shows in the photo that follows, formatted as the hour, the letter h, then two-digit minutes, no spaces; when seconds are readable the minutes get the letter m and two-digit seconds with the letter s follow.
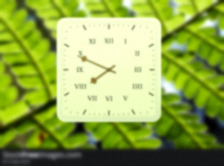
7h49
